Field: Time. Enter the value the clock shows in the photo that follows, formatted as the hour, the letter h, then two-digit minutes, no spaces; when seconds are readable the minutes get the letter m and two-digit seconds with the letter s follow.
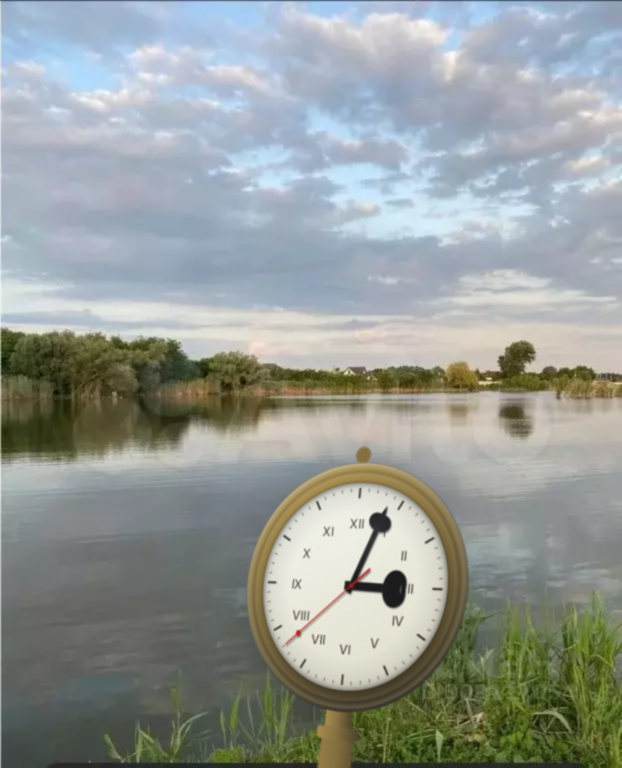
3h03m38s
